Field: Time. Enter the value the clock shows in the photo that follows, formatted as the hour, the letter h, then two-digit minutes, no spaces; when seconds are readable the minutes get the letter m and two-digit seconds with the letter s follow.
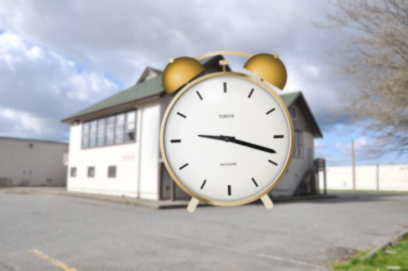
9h18
